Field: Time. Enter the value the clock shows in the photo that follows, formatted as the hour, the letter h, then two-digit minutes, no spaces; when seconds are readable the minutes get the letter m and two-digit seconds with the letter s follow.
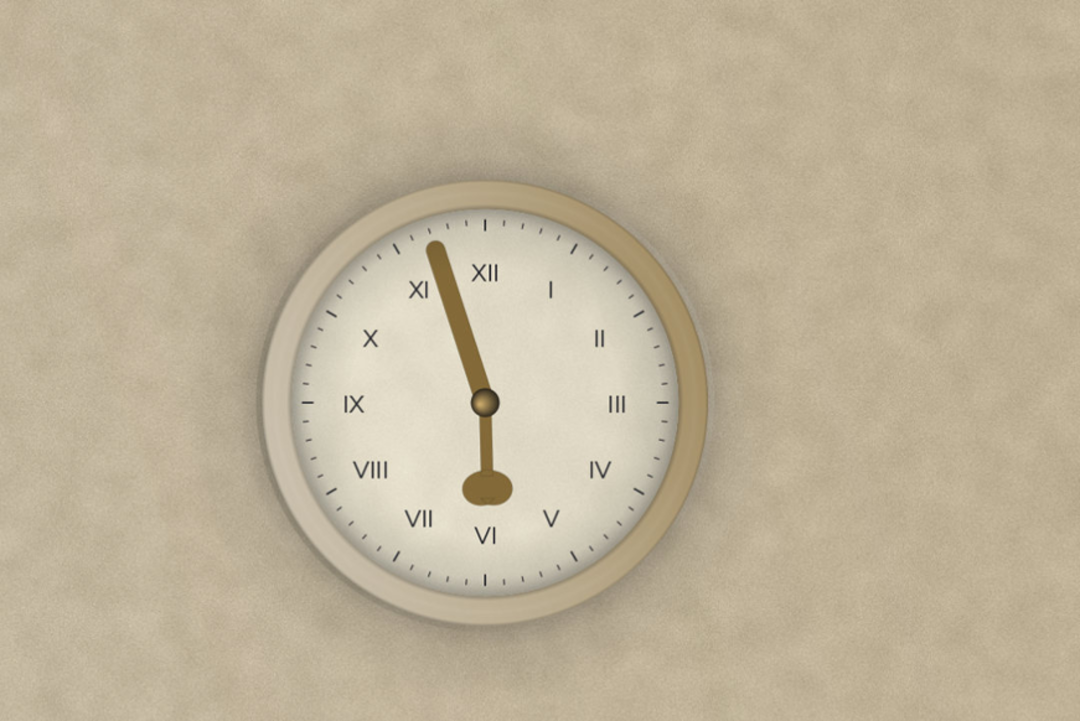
5h57
